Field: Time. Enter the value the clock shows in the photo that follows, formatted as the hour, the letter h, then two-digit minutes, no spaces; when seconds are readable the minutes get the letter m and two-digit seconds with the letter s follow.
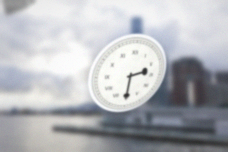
2h30
